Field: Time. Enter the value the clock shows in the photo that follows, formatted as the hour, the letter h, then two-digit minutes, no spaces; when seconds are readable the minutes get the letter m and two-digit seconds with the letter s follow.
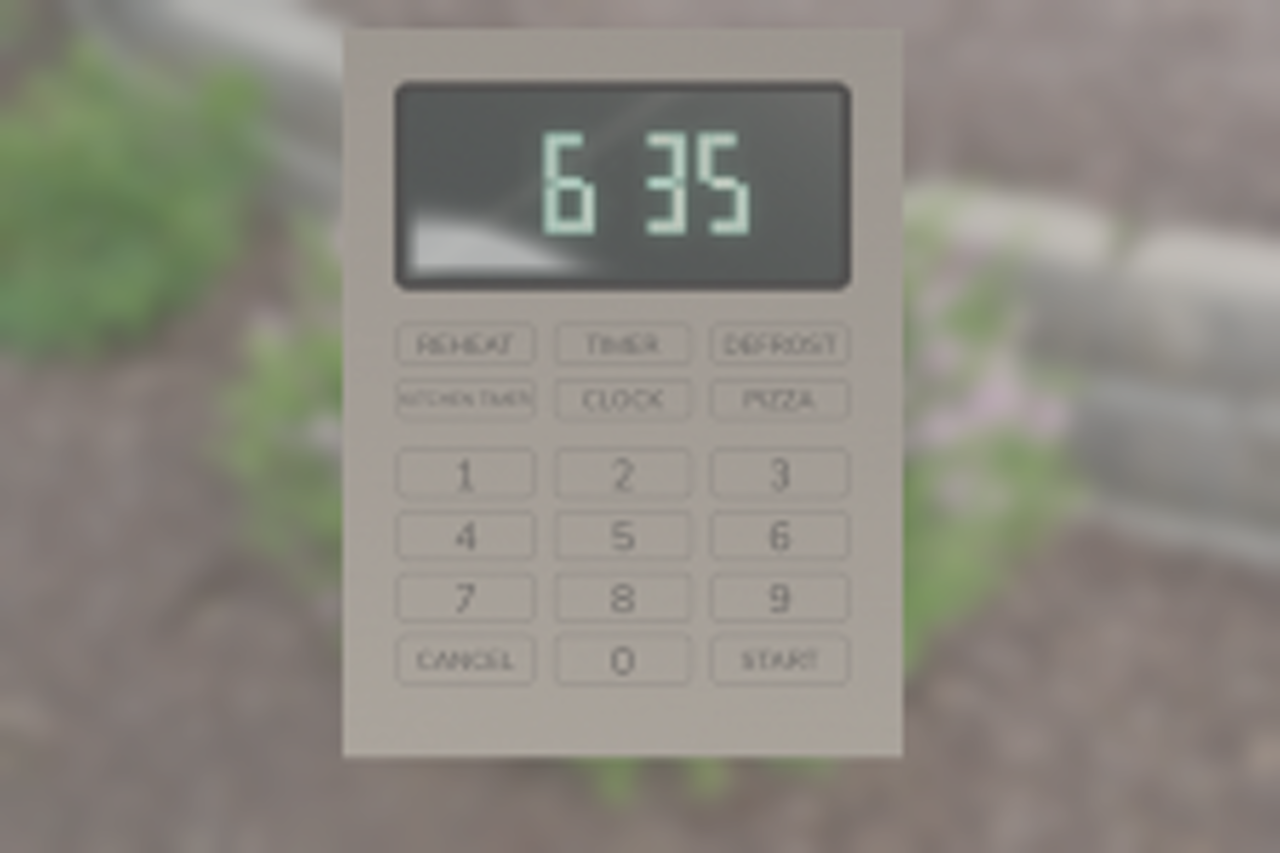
6h35
